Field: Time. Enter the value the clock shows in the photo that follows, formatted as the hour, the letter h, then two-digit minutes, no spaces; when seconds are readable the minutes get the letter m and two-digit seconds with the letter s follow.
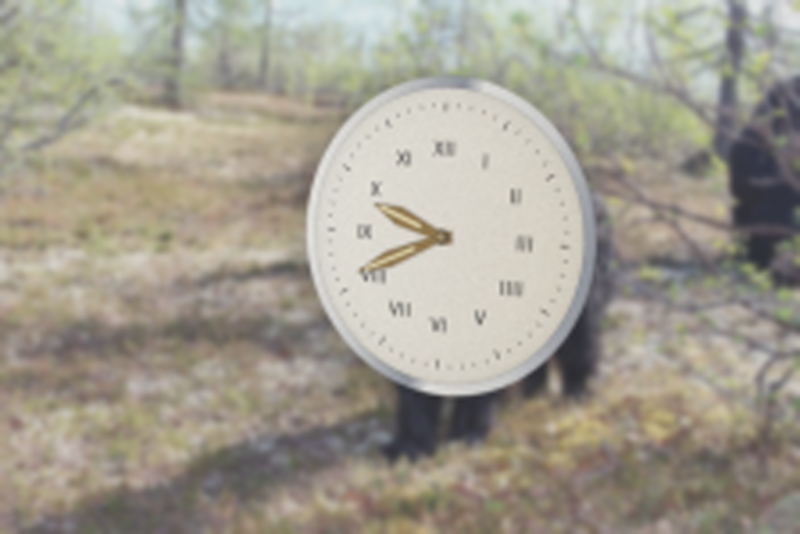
9h41
